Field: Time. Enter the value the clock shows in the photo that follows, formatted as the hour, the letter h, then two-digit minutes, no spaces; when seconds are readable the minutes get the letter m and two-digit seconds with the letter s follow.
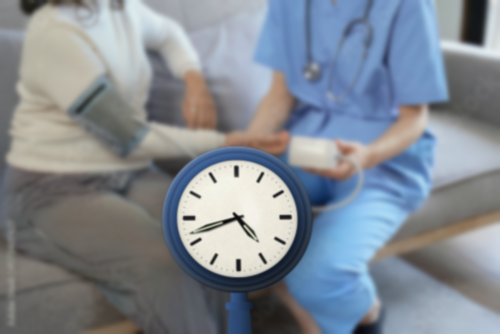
4h42
